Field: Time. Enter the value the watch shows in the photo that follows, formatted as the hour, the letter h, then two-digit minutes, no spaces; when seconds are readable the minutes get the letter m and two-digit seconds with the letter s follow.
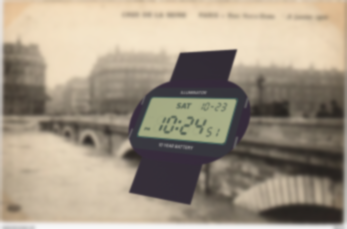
10h24
